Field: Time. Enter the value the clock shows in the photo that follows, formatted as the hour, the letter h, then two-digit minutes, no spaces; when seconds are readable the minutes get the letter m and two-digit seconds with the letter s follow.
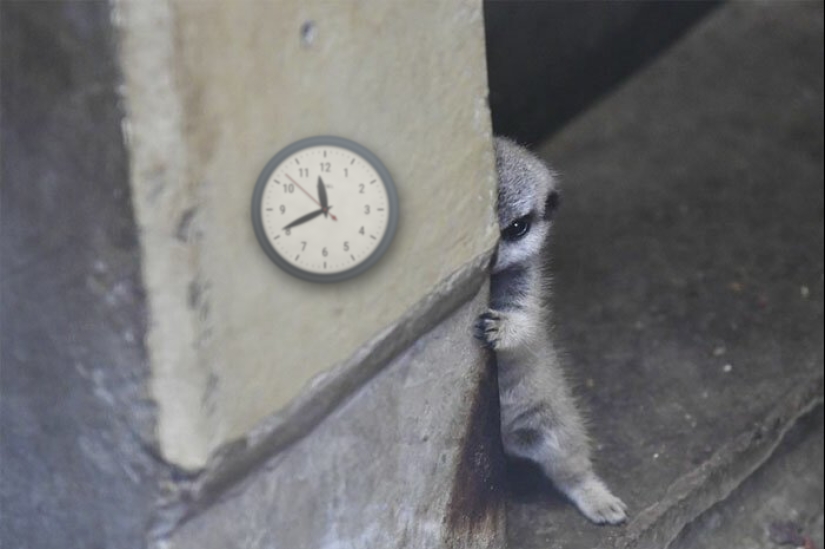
11h40m52s
